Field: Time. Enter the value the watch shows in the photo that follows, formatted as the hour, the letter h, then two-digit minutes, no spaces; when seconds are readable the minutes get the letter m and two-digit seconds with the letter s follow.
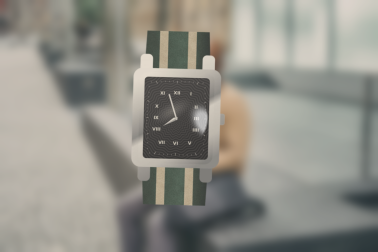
7h57
